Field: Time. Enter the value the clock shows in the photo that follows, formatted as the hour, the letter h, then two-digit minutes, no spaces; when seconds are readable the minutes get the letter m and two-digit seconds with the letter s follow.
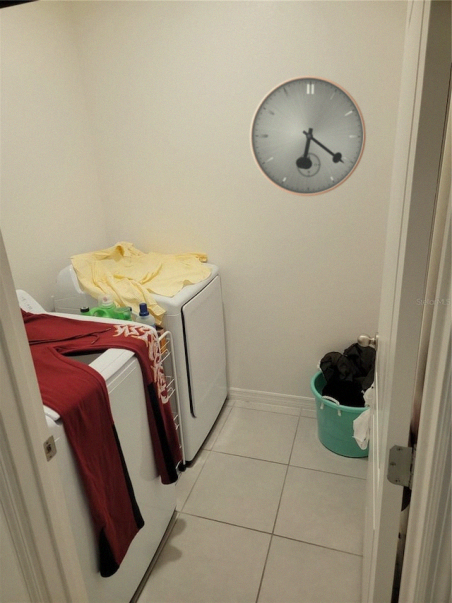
6h21
